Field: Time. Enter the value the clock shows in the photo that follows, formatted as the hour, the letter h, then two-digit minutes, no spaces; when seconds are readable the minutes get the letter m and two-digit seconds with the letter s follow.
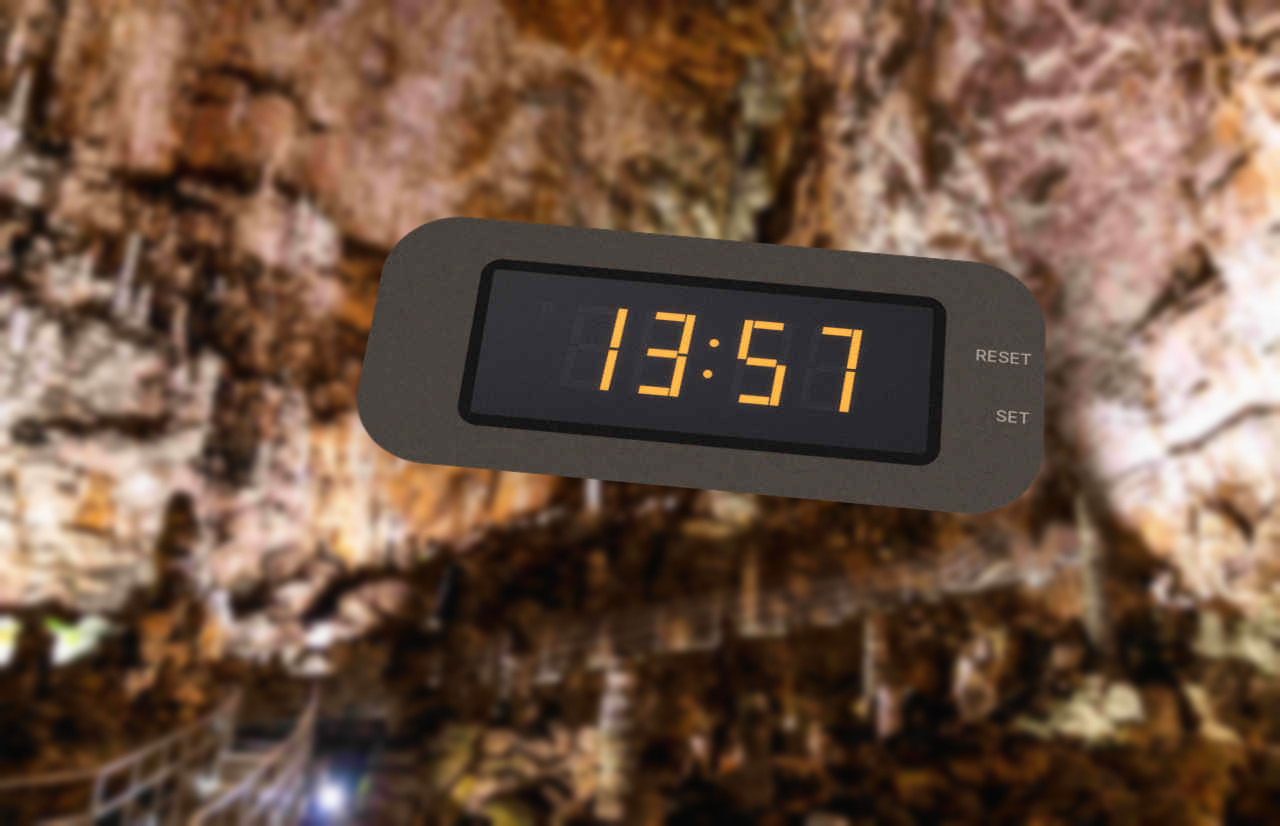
13h57
